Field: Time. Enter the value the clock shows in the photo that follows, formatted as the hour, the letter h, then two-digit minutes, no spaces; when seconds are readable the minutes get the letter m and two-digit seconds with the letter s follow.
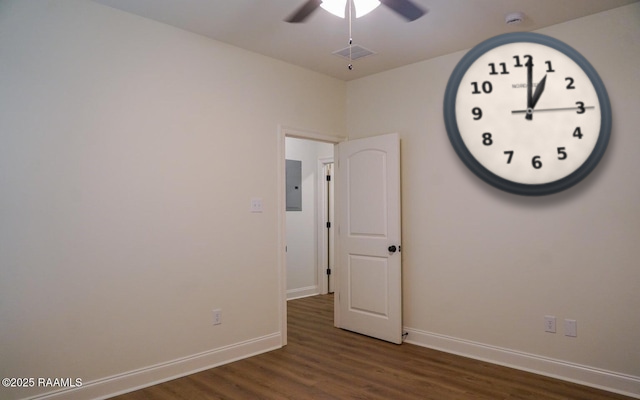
1h01m15s
